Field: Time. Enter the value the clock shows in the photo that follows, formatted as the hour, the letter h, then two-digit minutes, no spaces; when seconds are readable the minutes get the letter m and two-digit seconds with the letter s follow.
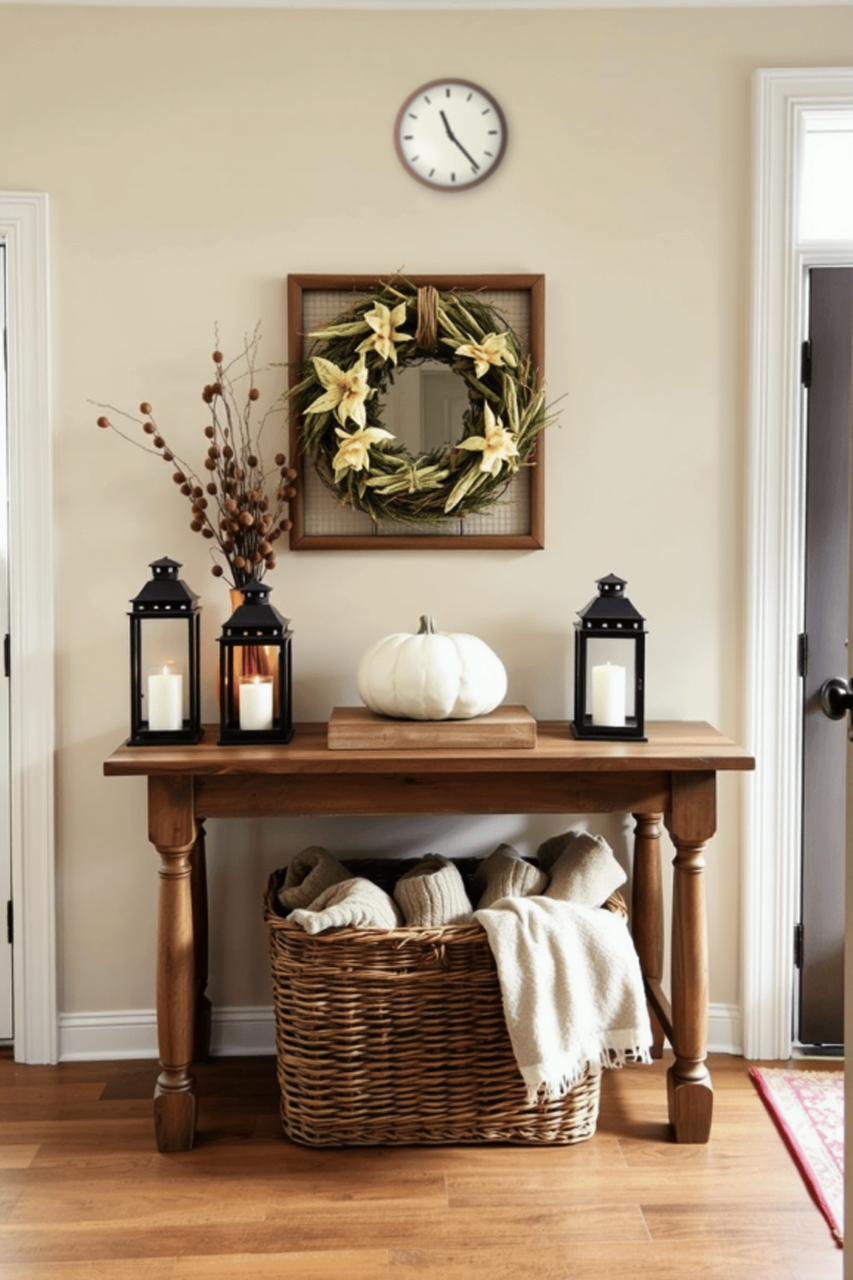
11h24
